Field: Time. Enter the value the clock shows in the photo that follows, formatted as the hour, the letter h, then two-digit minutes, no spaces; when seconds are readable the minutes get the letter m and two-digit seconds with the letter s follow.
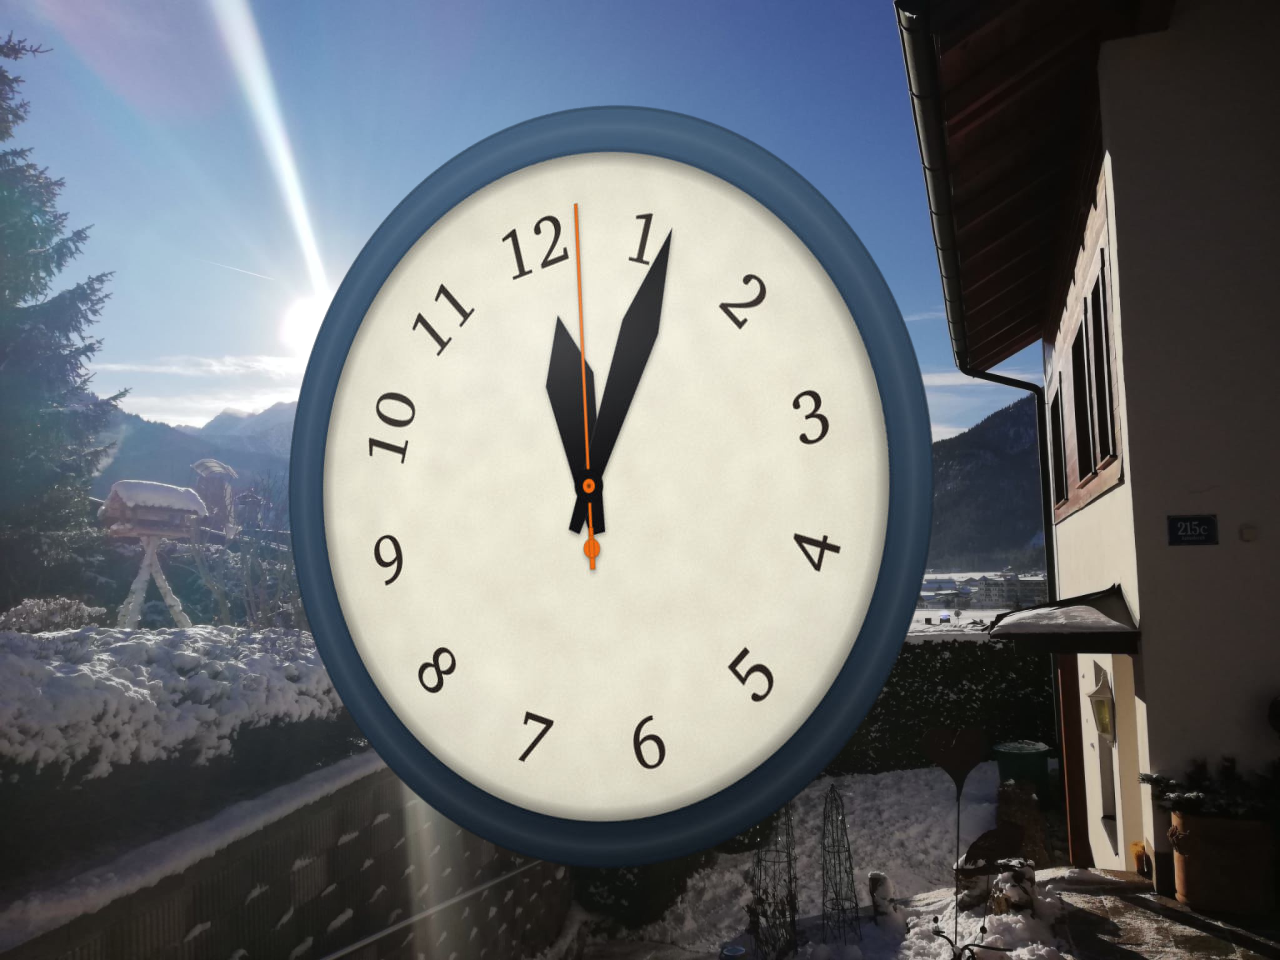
12h06m02s
